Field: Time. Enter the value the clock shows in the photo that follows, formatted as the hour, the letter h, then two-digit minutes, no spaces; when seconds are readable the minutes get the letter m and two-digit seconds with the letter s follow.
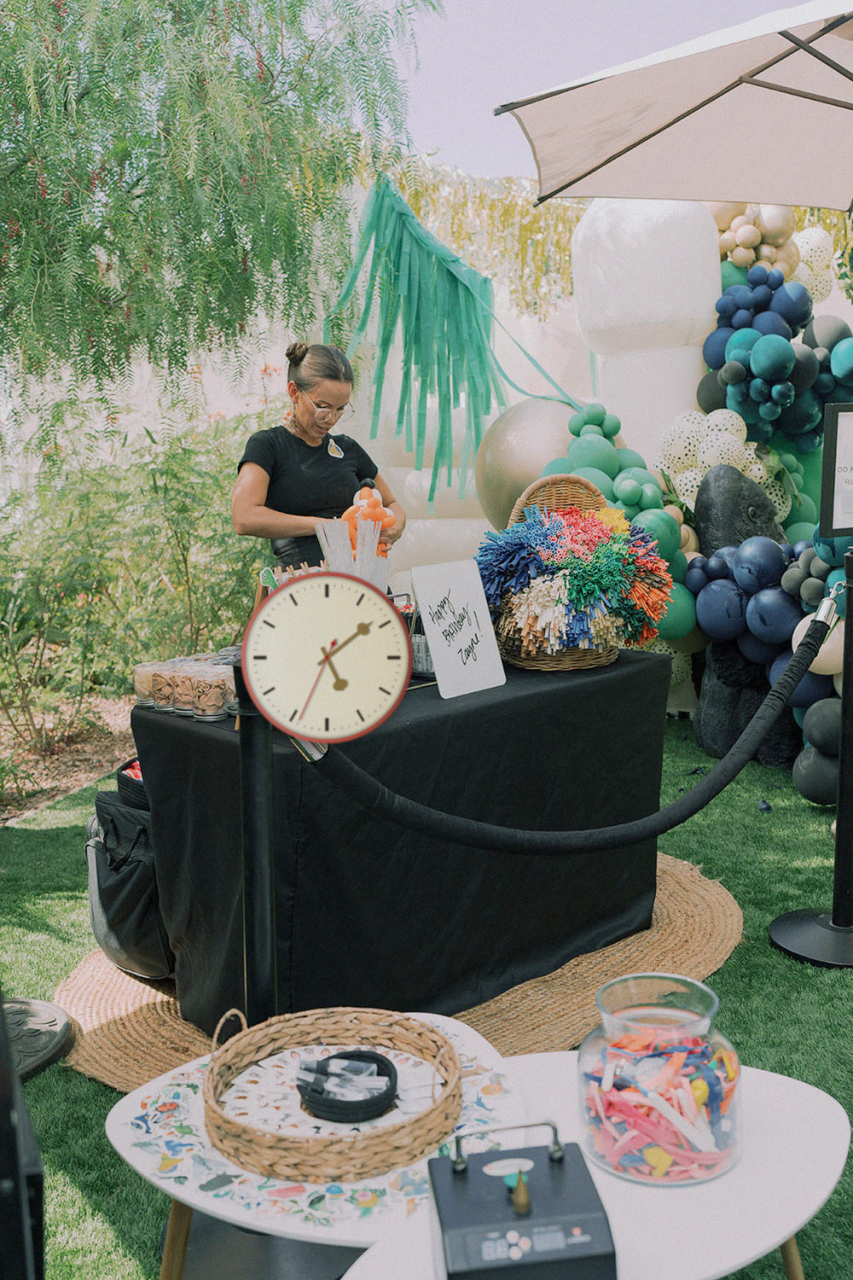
5h08m34s
